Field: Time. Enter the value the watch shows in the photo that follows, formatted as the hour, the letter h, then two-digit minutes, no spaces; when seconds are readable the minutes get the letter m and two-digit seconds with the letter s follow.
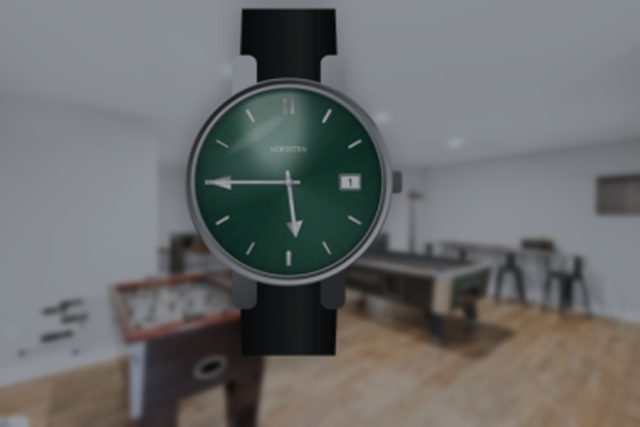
5h45
